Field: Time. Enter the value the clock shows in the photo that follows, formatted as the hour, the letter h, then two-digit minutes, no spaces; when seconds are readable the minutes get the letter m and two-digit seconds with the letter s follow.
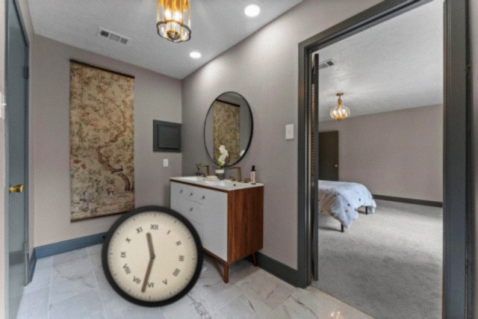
11h32
